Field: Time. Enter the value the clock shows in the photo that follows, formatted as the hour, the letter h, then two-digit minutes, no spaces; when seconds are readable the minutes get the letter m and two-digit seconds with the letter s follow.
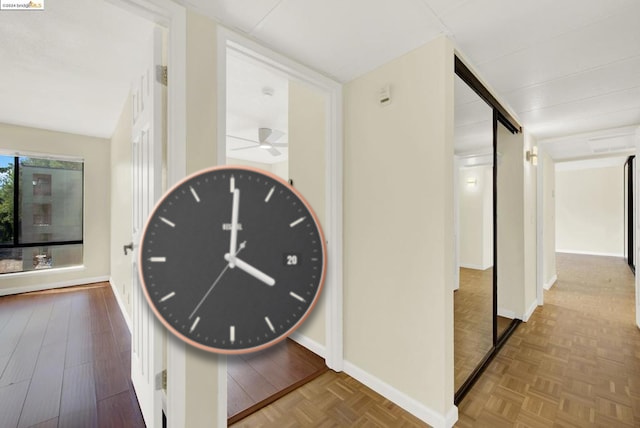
4h00m36s
